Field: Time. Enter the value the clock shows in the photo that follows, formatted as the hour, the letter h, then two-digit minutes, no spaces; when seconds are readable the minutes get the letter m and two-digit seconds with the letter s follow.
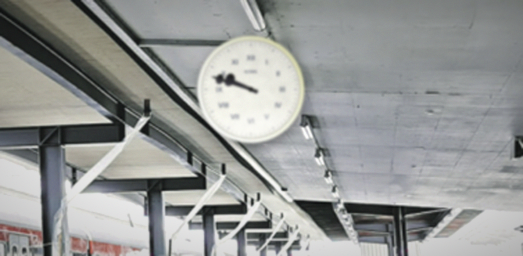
9h48
